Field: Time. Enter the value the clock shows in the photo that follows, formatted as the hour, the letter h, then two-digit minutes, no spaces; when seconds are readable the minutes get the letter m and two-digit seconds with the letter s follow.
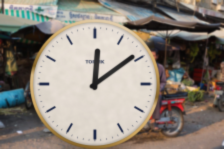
12h09
